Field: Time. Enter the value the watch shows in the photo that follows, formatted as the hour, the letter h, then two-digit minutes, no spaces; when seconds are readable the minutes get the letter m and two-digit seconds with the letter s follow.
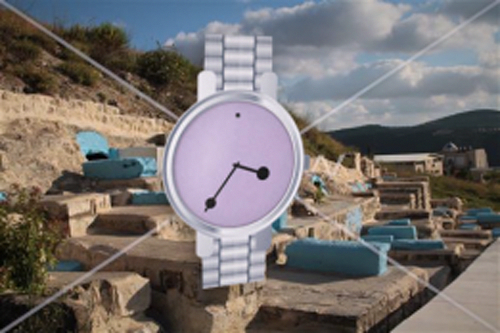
3h36
